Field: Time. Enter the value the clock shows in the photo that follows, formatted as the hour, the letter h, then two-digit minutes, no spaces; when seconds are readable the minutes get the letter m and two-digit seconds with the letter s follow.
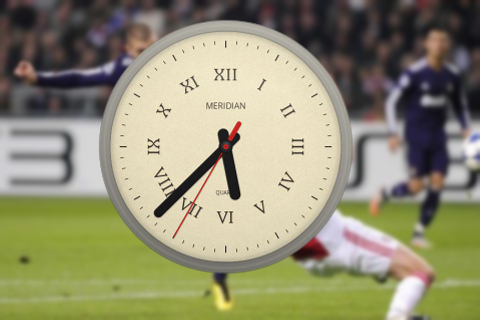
5h37m35s
